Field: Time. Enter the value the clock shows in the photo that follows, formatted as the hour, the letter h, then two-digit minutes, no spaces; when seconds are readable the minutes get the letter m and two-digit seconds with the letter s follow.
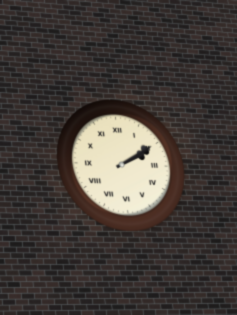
2h10
